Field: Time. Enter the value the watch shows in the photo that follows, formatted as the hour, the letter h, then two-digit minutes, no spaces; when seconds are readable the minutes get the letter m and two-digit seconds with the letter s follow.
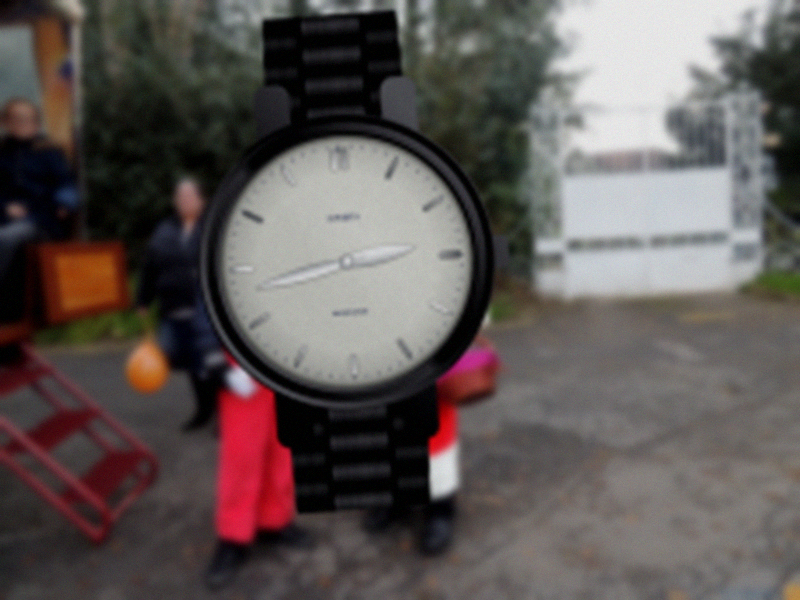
2h43
